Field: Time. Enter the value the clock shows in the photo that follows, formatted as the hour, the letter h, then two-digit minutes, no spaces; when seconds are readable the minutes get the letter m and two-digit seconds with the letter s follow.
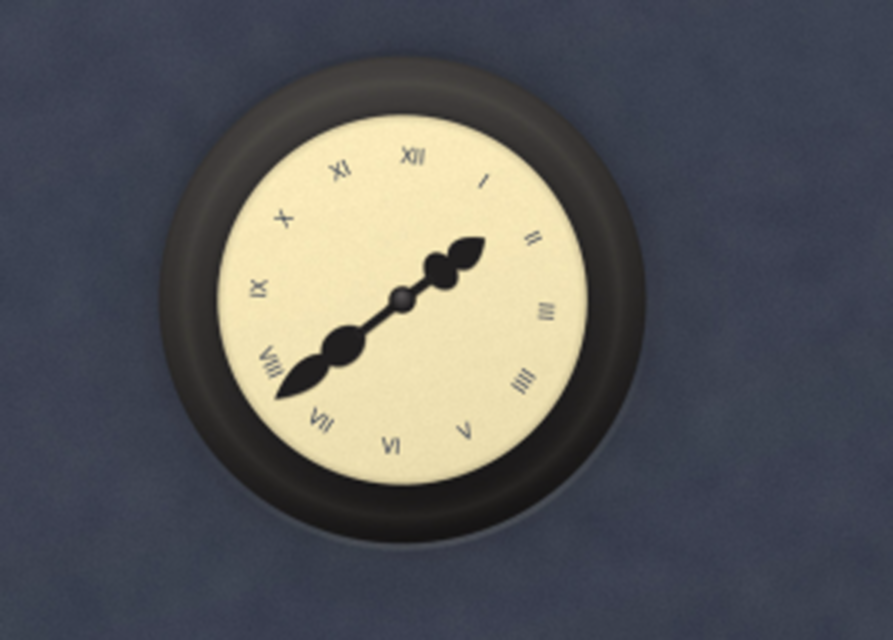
1h38
